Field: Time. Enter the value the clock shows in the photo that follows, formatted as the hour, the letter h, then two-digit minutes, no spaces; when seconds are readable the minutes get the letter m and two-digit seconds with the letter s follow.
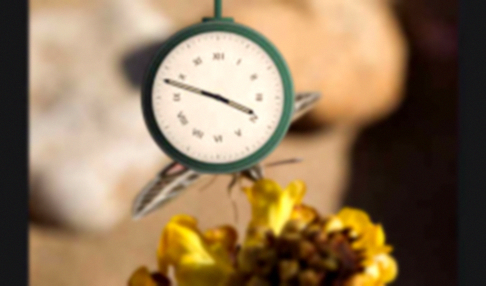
3h48
